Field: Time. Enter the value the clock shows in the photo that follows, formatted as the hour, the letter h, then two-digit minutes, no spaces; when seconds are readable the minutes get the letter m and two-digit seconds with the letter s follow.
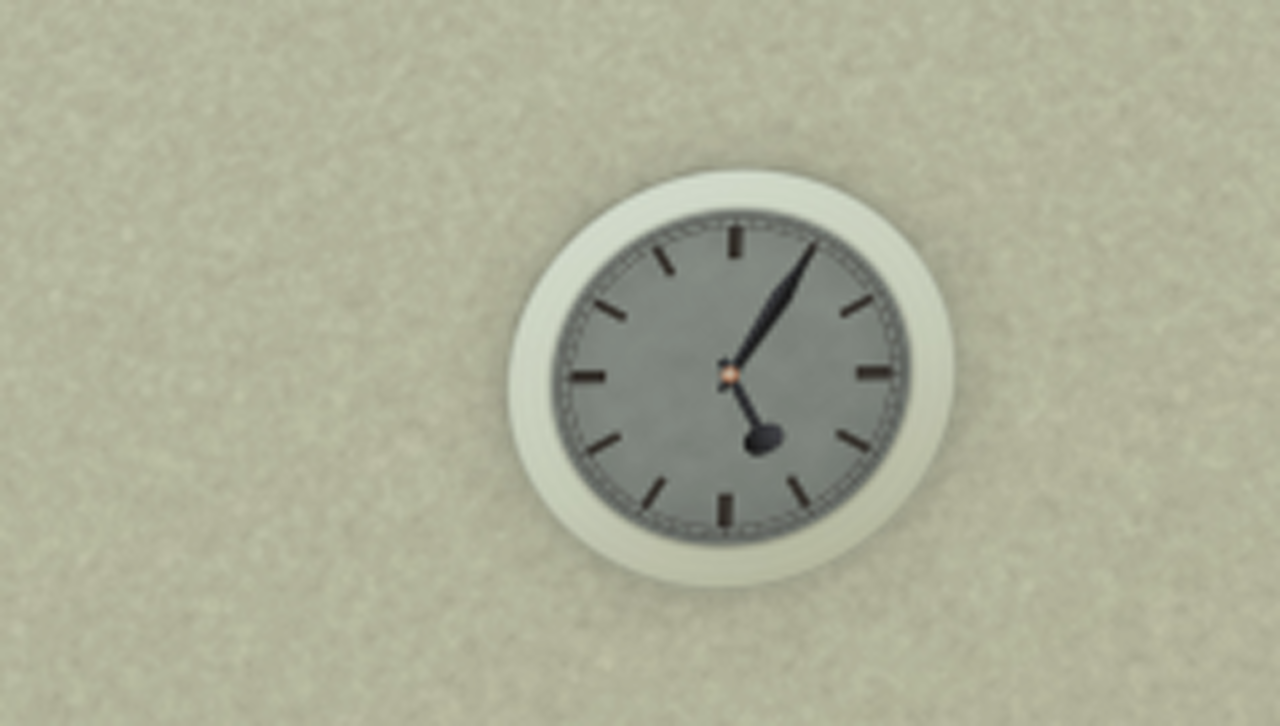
5h05
